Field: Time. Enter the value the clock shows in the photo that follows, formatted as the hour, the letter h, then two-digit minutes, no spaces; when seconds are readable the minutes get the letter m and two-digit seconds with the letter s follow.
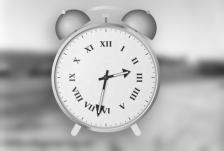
2h32
